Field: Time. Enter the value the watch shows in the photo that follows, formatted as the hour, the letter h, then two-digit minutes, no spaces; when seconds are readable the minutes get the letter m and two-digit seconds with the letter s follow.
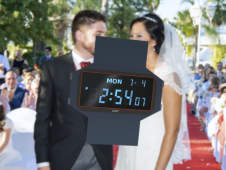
2h54m07s
